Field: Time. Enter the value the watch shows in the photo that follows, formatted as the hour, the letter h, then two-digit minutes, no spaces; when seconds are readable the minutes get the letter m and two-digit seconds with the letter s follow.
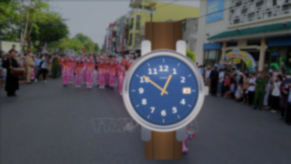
12h51
